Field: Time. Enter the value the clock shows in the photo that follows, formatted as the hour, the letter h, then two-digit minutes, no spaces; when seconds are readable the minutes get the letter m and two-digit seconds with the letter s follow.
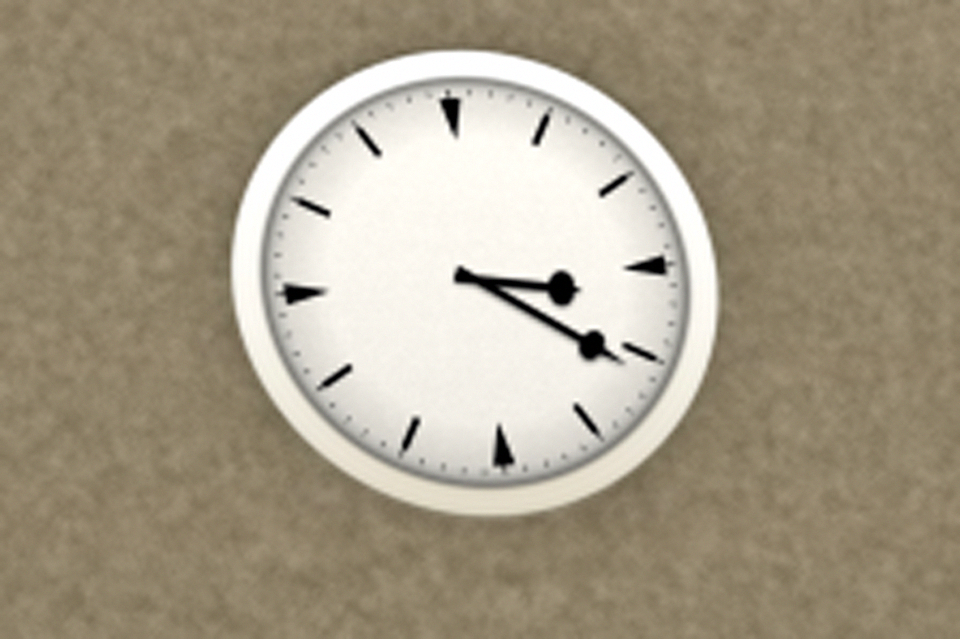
3h21
